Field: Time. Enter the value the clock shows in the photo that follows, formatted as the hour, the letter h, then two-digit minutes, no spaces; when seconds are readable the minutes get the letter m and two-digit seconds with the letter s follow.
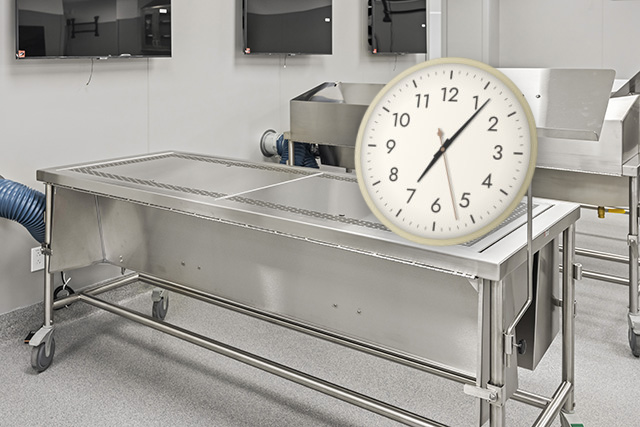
7h06m27s
